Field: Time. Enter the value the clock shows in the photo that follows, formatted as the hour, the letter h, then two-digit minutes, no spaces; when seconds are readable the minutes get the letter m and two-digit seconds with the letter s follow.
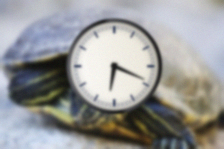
6h19
